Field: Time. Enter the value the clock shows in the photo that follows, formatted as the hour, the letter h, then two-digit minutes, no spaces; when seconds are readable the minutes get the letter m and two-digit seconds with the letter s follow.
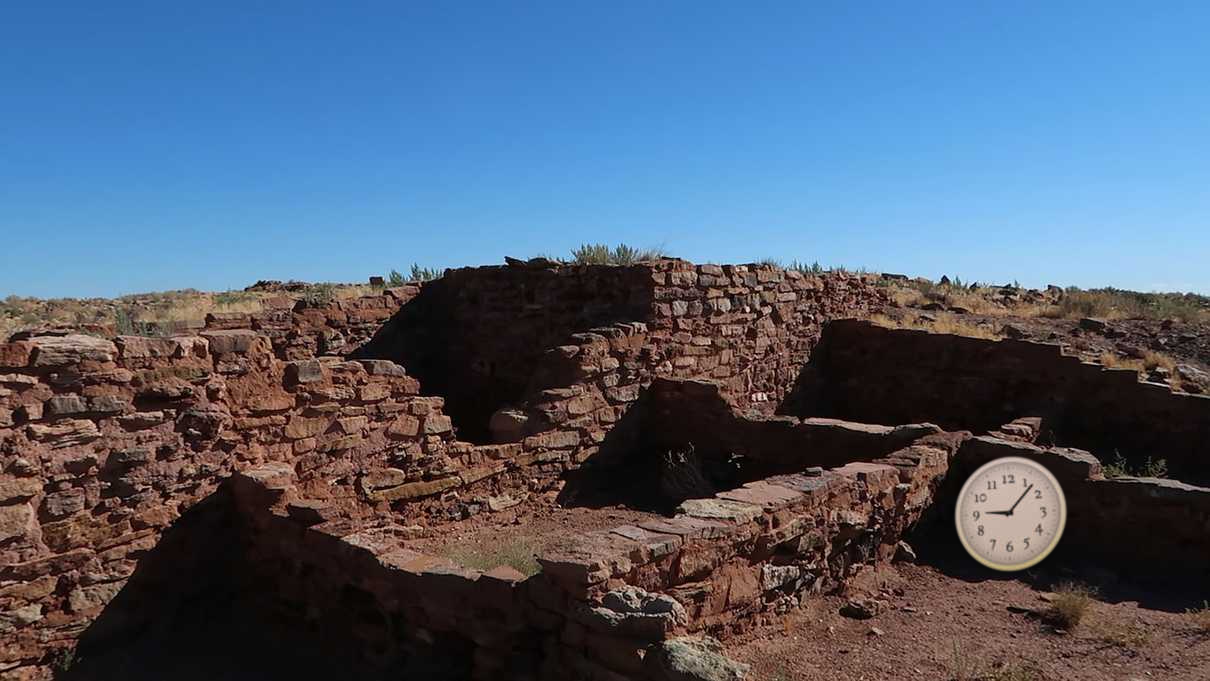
9h07
